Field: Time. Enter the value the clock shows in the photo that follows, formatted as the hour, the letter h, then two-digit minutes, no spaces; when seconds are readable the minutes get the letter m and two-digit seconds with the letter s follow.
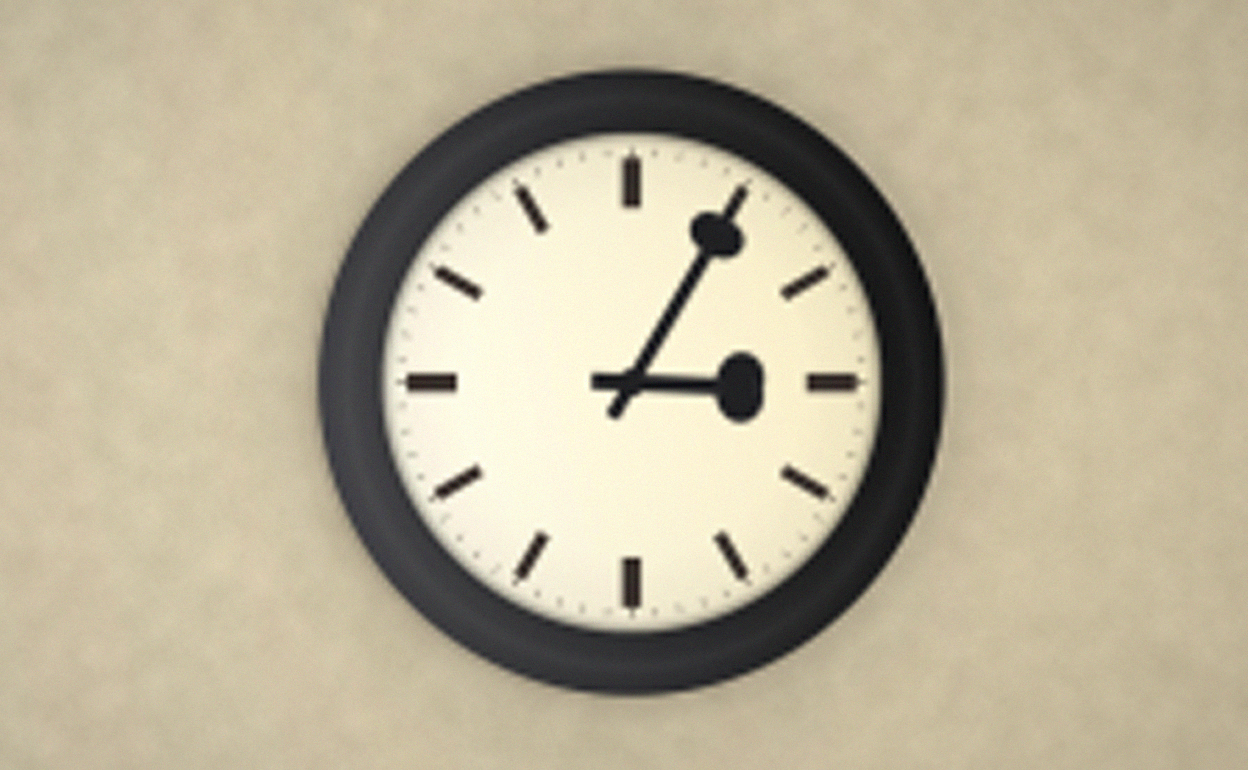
3h05
